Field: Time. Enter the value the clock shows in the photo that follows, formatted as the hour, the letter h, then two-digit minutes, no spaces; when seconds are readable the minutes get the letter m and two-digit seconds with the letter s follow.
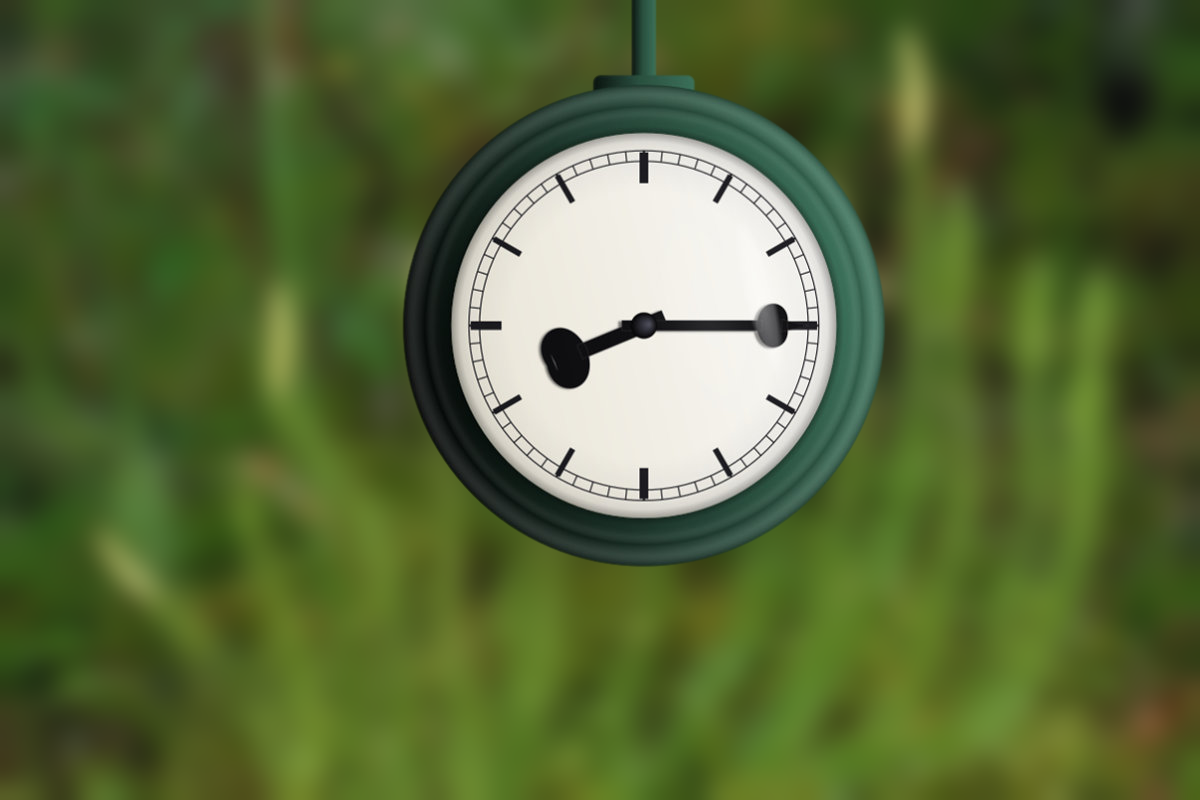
8h15
